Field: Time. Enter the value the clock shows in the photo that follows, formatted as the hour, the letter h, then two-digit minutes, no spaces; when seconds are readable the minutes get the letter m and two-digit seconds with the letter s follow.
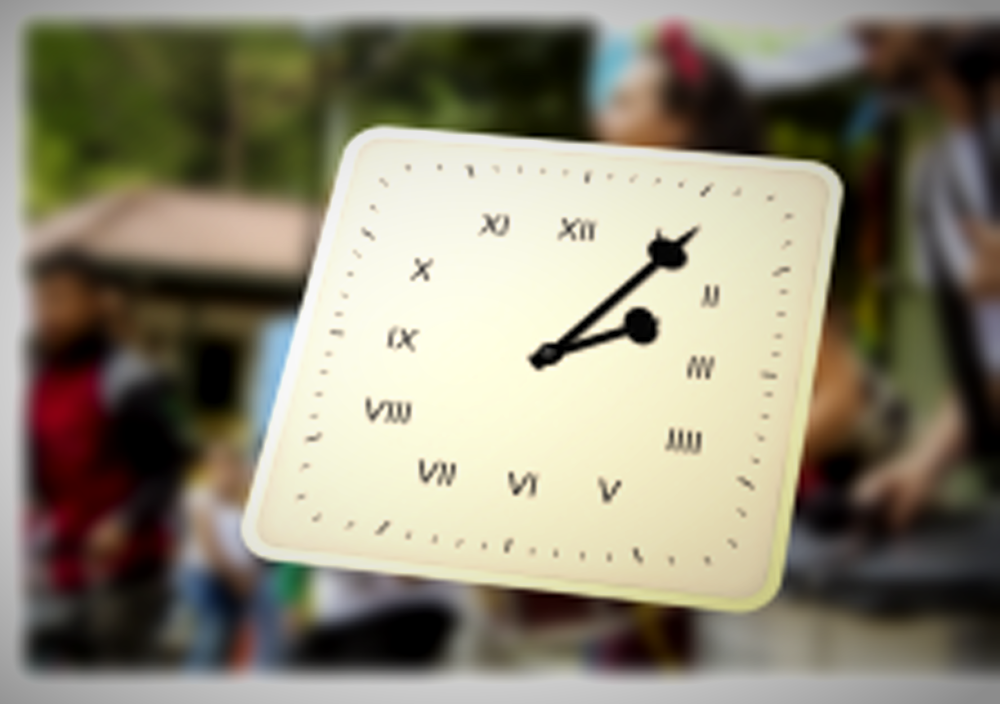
2h06
